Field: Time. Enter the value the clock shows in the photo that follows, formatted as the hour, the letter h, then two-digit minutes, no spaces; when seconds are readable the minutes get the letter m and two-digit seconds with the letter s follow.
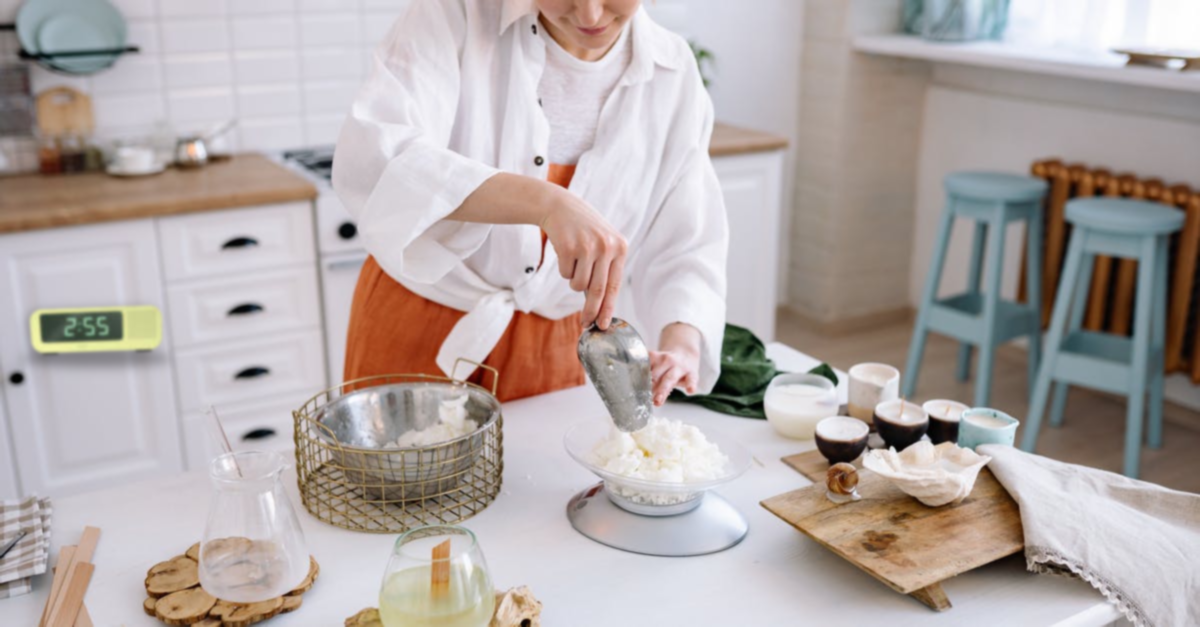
2h55
